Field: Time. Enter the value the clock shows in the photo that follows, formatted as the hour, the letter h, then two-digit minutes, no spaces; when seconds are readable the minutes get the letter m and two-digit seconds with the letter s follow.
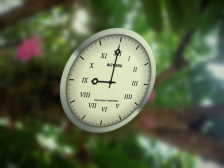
9h00
